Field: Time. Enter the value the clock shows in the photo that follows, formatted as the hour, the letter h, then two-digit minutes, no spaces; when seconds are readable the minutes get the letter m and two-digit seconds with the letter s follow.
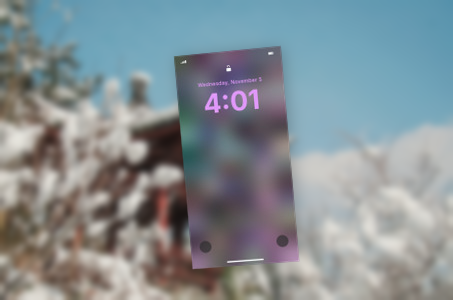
4h01
